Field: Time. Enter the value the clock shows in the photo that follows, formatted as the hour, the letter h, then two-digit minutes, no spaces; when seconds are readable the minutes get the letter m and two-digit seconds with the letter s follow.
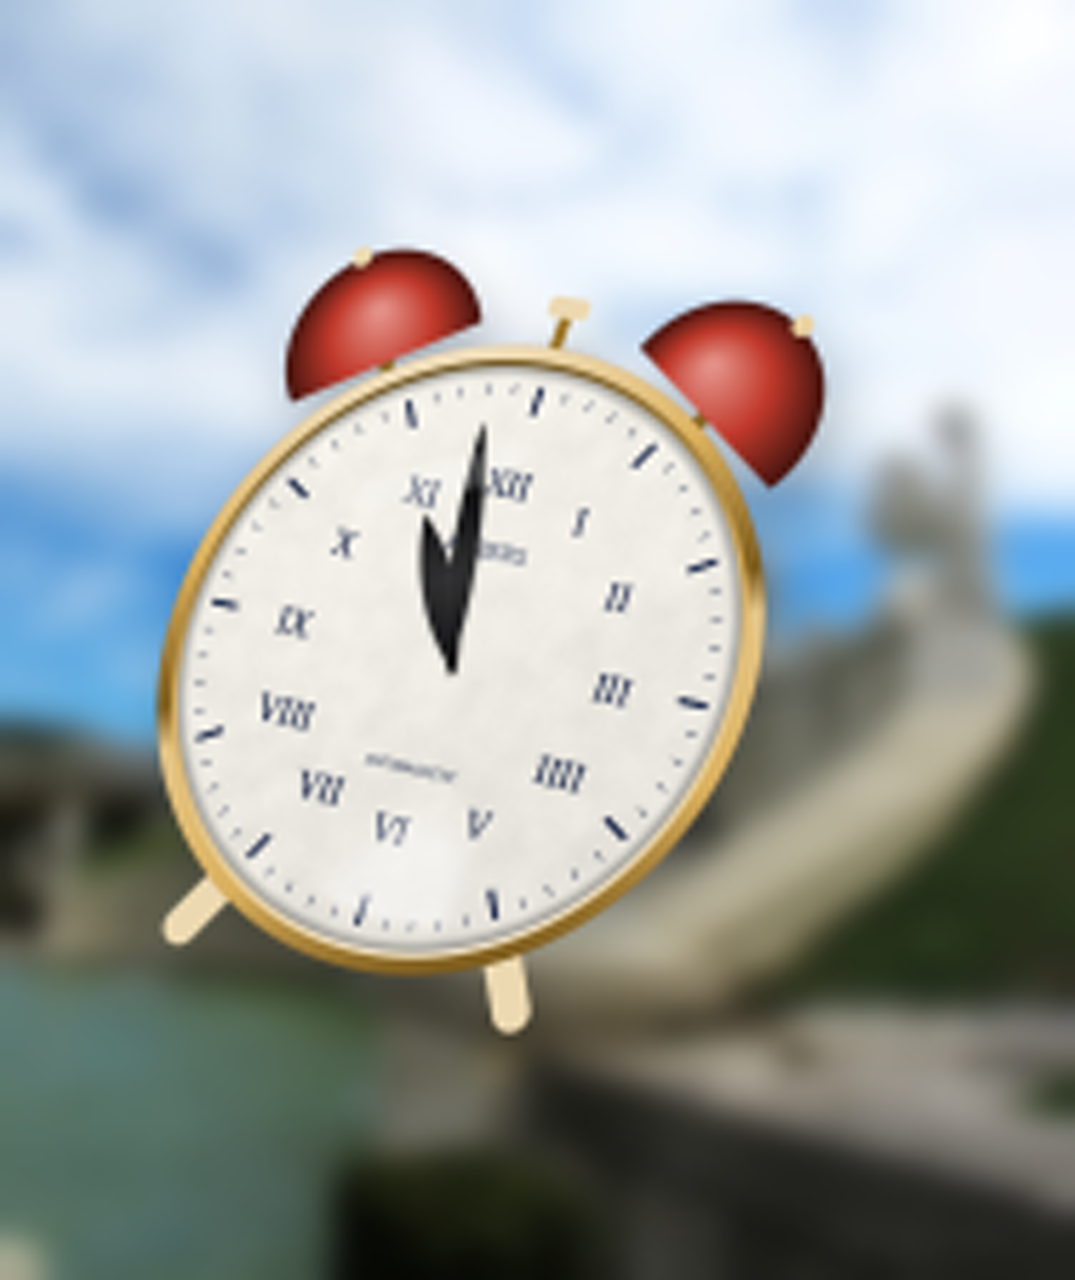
10h58
